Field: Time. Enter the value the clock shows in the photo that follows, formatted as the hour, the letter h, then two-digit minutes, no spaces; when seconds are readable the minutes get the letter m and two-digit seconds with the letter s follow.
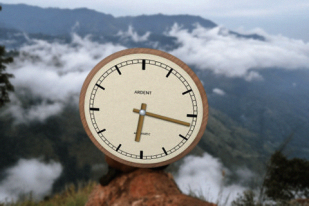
6h17
